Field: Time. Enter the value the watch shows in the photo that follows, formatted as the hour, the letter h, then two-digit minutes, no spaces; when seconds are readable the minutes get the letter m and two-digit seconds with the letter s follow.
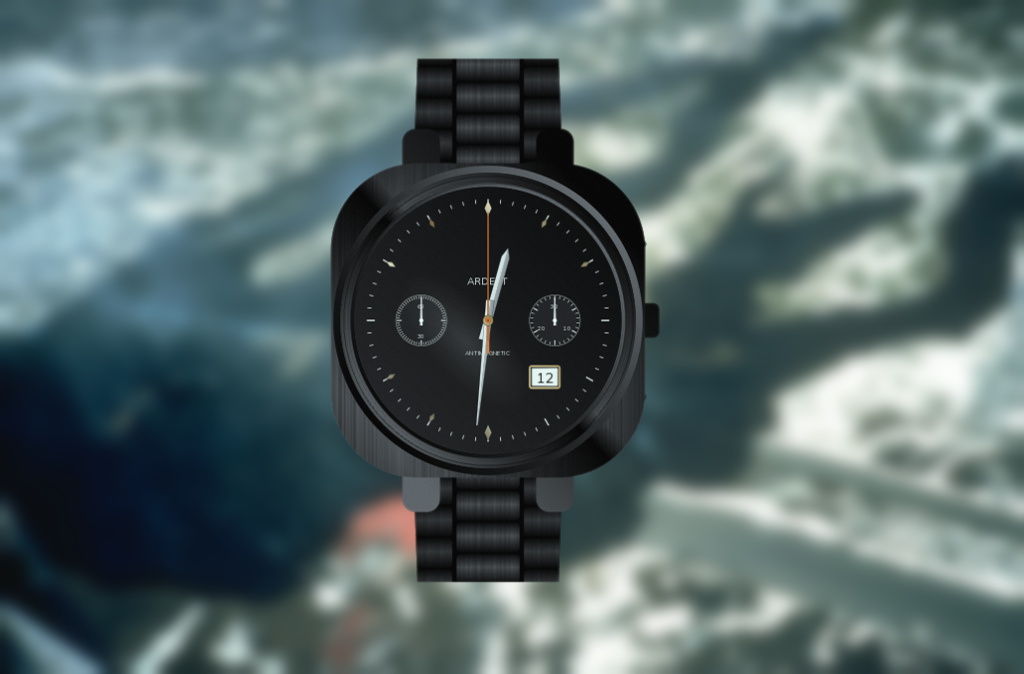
12h31
